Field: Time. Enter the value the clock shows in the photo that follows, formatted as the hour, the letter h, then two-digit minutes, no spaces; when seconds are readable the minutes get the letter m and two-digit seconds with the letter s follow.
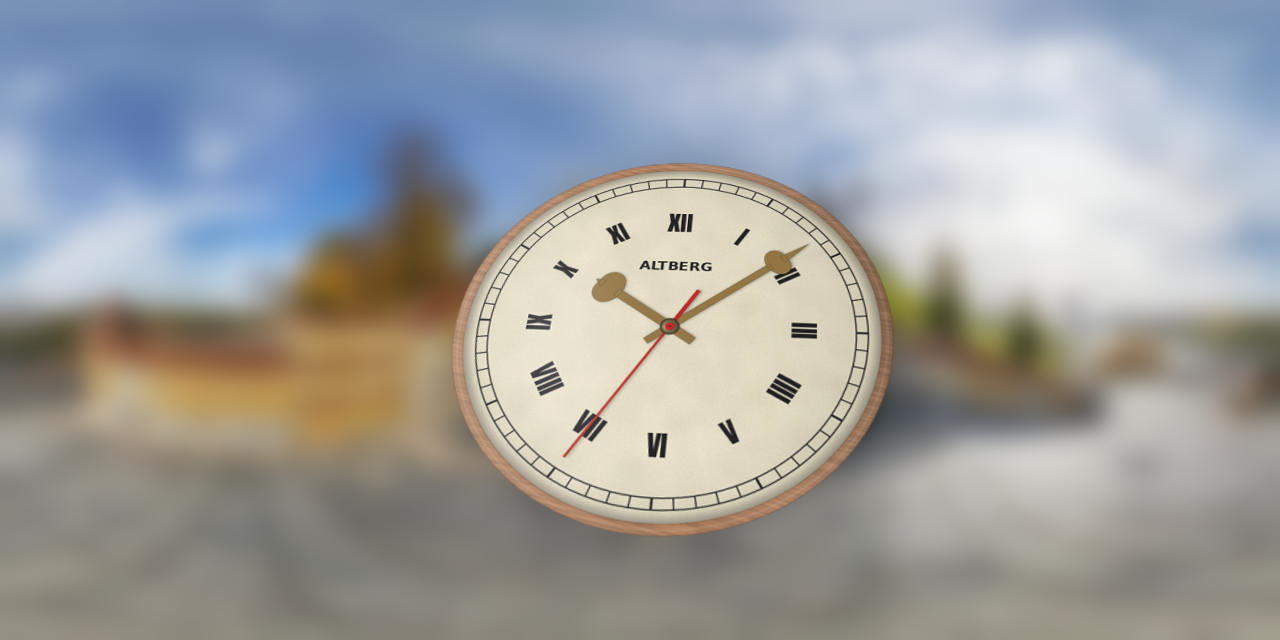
10h08m35s
